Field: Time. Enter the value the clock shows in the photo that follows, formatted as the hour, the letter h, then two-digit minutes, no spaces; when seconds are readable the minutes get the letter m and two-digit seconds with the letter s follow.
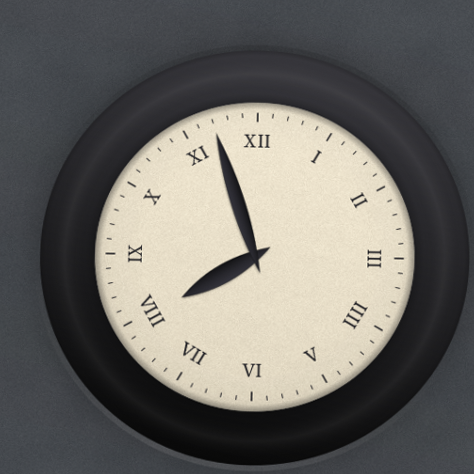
7h57
